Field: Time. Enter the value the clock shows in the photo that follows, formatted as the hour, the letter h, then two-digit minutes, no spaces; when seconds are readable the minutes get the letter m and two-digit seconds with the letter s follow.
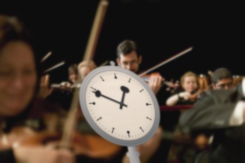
12h49
